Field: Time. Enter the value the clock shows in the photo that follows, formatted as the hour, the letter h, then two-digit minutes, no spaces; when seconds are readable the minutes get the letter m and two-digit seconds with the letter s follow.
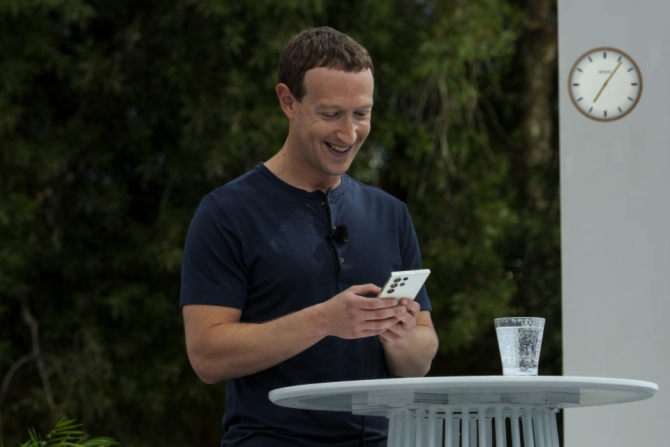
7h06
